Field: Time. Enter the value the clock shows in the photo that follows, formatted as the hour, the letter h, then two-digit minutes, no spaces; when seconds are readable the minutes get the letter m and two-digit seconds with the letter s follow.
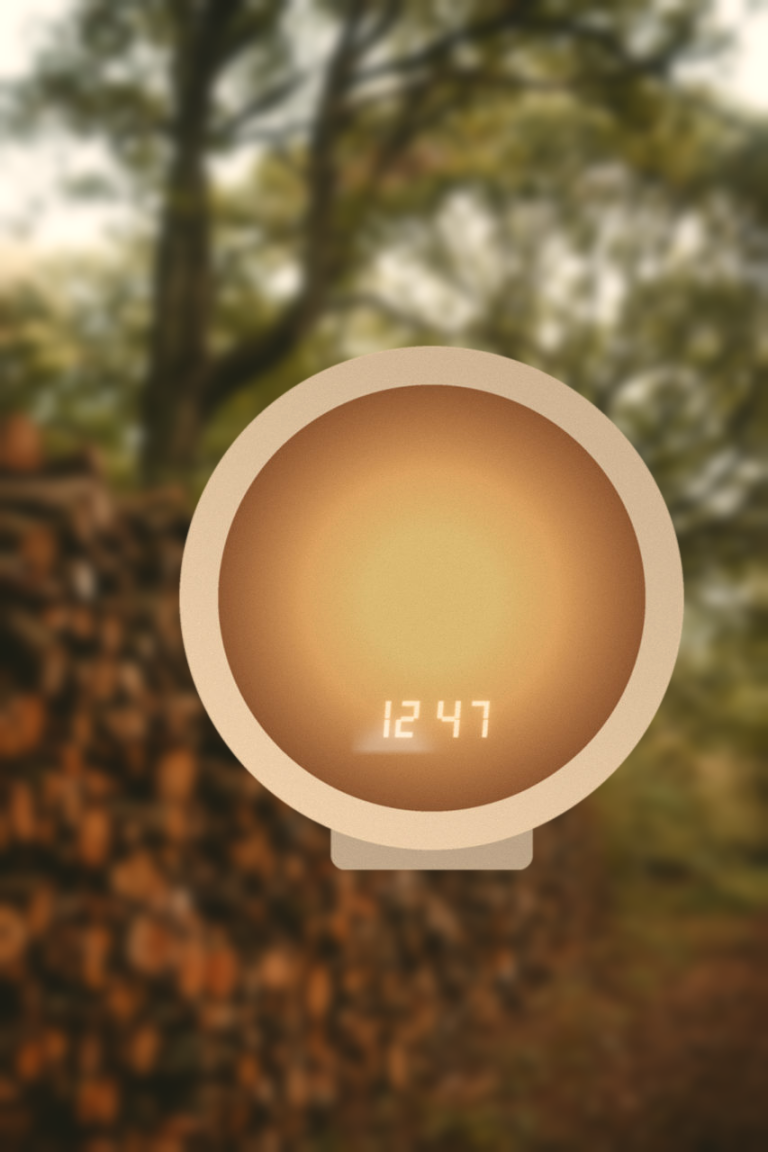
12h47
